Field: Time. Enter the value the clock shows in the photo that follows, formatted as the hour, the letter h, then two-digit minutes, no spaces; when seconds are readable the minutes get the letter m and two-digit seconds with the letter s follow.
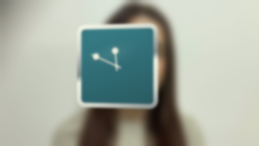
11h49
